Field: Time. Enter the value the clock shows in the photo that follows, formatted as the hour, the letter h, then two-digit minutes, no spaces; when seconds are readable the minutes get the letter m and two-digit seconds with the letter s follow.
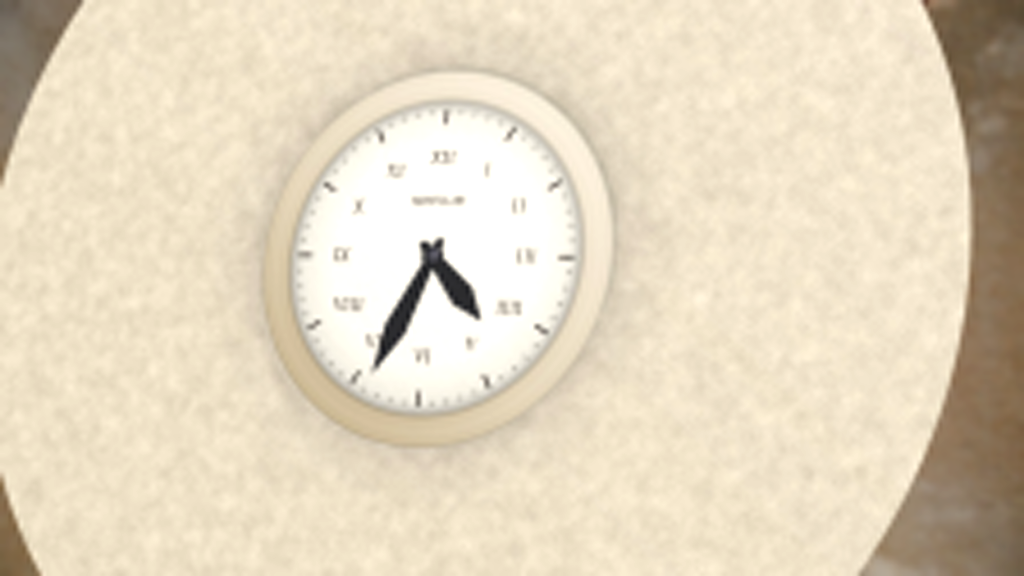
4h34
